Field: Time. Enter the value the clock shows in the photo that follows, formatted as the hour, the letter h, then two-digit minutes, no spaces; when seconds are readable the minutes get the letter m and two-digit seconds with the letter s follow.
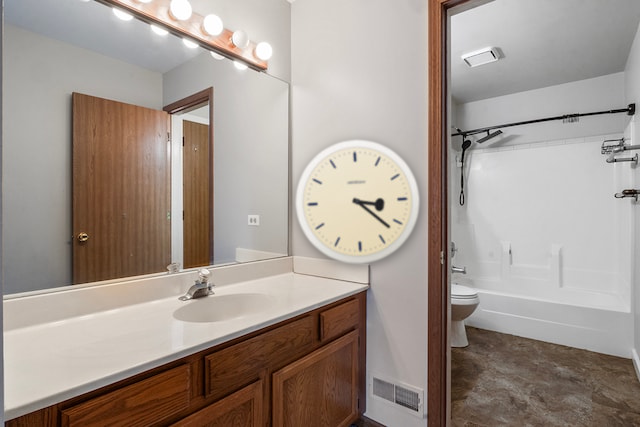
3h22
